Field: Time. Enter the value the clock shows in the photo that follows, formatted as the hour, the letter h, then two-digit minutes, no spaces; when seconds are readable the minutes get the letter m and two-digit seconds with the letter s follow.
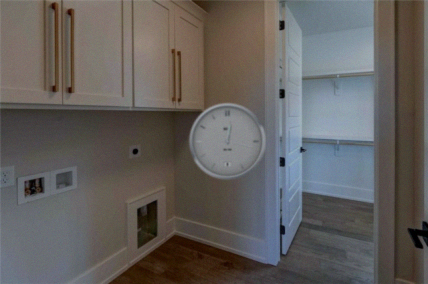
12h17
